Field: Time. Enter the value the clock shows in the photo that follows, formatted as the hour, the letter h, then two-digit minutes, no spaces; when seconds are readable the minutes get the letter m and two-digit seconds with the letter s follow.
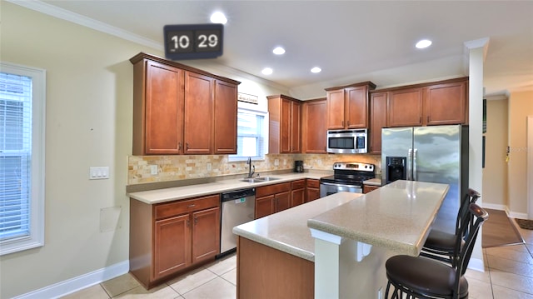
10h29
